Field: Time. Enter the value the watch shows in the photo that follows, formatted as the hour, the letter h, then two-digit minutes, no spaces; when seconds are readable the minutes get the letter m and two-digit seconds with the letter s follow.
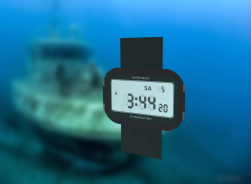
3h44m20s
